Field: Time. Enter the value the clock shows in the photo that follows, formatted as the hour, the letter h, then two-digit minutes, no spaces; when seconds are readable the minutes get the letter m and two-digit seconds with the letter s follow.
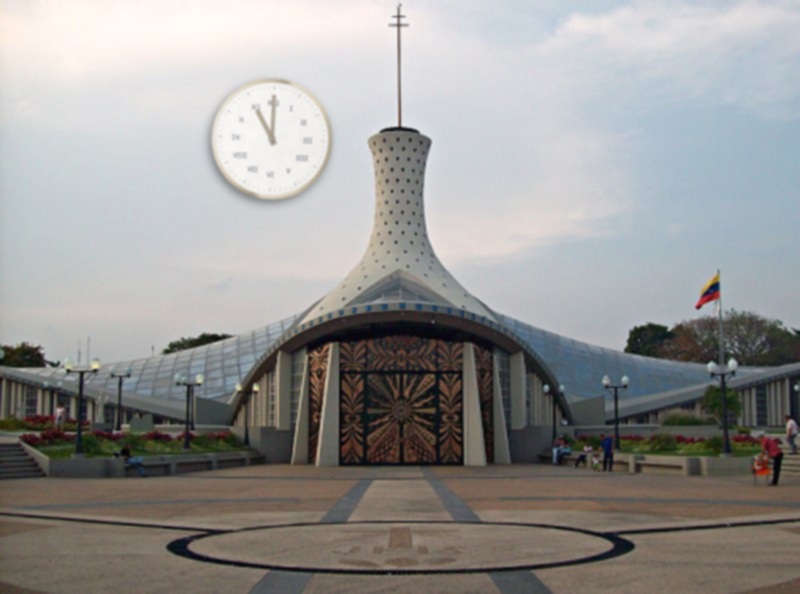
11h00
